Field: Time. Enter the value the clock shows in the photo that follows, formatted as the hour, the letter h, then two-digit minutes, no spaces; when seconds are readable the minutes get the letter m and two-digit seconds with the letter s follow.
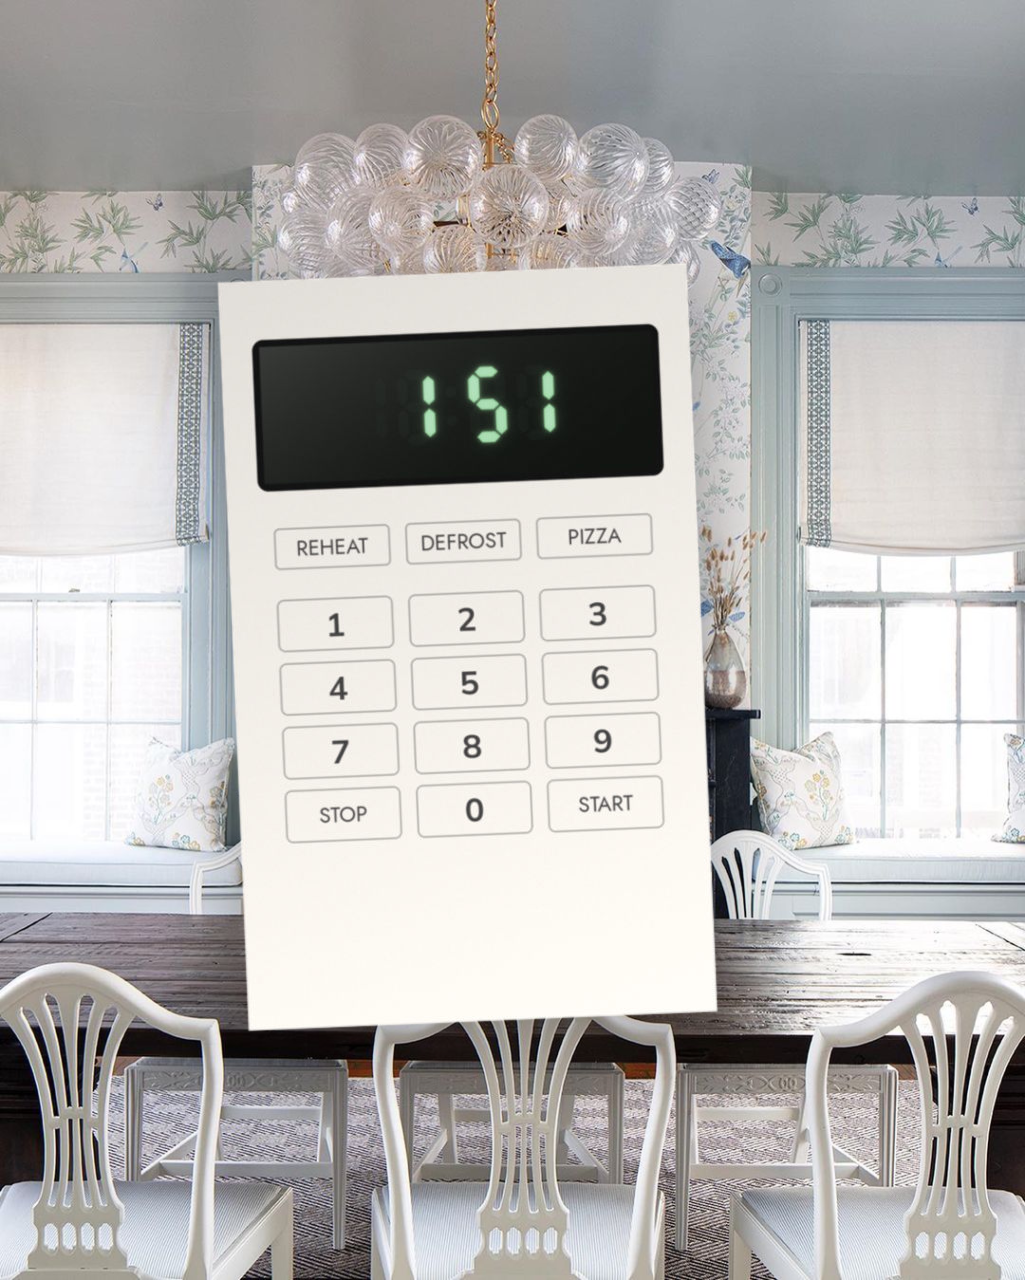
1h51
